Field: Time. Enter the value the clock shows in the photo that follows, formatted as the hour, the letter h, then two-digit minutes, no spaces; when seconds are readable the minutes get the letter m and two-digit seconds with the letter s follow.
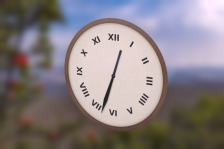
12h33
